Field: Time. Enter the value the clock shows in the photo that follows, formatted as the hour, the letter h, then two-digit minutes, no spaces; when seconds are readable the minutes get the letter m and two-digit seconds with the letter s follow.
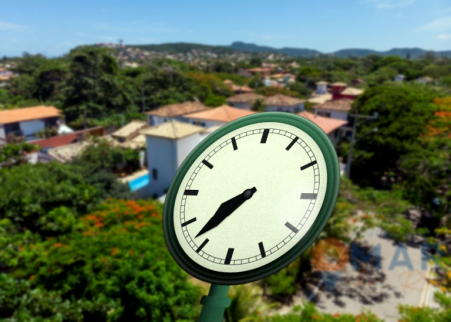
7h37
